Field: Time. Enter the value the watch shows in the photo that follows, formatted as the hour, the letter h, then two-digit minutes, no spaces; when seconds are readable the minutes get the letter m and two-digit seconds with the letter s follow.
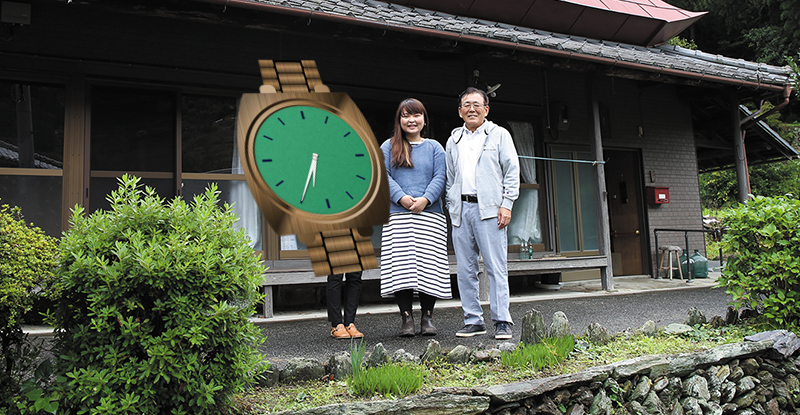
6h35
